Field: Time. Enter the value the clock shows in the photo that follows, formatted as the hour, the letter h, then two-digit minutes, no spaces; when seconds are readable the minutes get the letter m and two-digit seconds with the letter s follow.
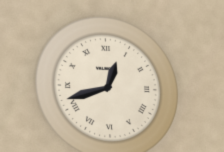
12h42
